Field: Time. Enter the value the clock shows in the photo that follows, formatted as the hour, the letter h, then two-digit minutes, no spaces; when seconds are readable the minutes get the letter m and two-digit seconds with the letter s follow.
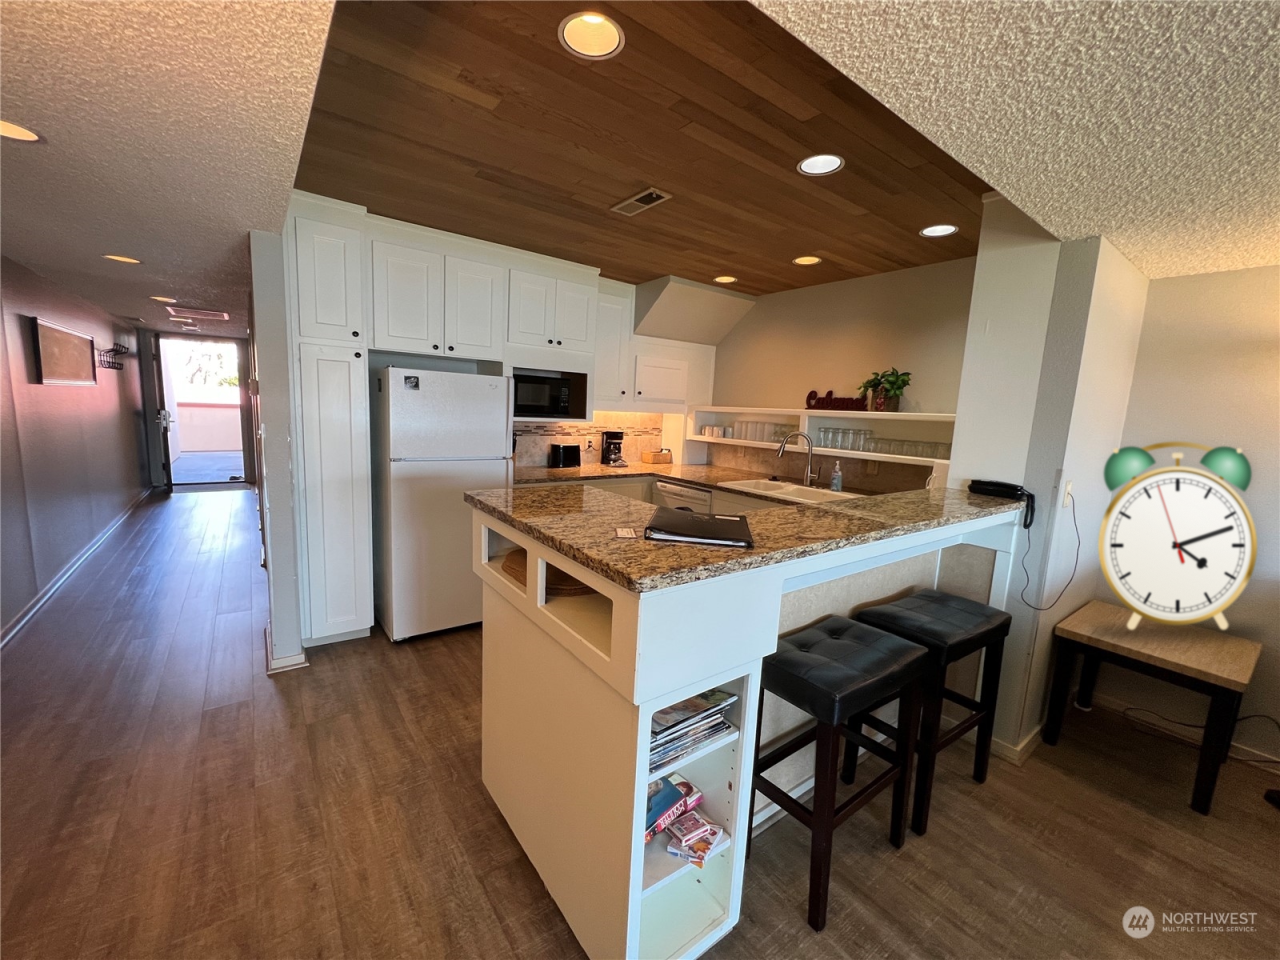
4h11m57s
